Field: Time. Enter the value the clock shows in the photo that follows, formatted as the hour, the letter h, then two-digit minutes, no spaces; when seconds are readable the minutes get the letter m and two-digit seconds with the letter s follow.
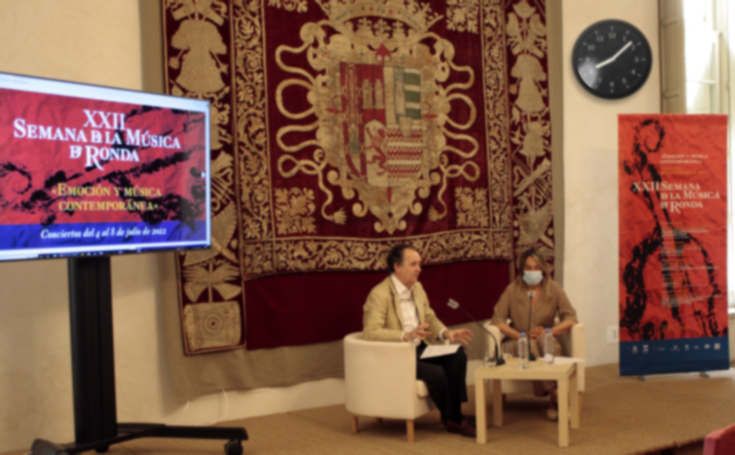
8h08
